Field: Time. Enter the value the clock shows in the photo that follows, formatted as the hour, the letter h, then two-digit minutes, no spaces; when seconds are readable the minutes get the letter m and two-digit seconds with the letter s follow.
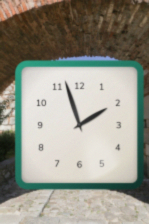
1h57
